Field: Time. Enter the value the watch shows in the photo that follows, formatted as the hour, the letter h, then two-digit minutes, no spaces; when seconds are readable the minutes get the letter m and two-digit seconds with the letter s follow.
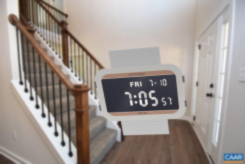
7h05
